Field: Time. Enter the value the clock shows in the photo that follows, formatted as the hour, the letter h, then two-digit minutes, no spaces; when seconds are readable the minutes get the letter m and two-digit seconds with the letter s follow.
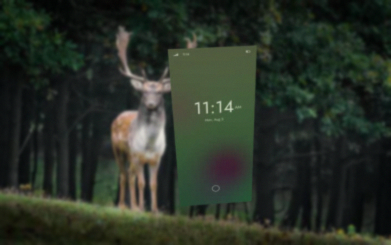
11h14
